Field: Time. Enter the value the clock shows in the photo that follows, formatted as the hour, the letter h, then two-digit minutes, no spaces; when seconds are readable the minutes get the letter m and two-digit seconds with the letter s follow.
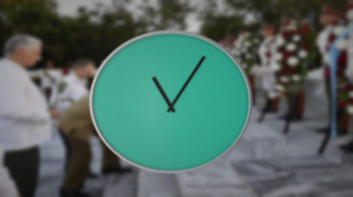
11h05
